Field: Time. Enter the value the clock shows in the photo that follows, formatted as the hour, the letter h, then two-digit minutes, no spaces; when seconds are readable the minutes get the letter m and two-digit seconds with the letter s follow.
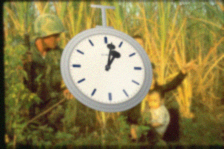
1h02
